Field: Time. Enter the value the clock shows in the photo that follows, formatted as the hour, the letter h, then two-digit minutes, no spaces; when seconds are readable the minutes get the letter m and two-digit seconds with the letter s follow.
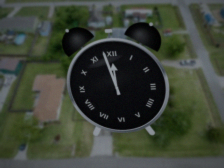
11h58
